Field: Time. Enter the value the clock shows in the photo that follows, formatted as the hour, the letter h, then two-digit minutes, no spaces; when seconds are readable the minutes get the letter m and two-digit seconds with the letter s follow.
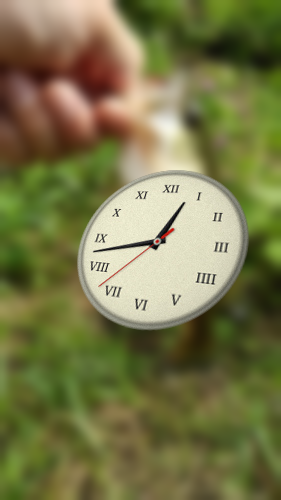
12h42m37s
